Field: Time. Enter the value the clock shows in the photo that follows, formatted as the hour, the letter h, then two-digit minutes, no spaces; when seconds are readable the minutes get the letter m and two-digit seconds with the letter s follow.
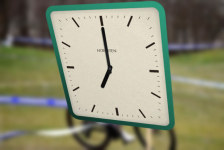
7h00
